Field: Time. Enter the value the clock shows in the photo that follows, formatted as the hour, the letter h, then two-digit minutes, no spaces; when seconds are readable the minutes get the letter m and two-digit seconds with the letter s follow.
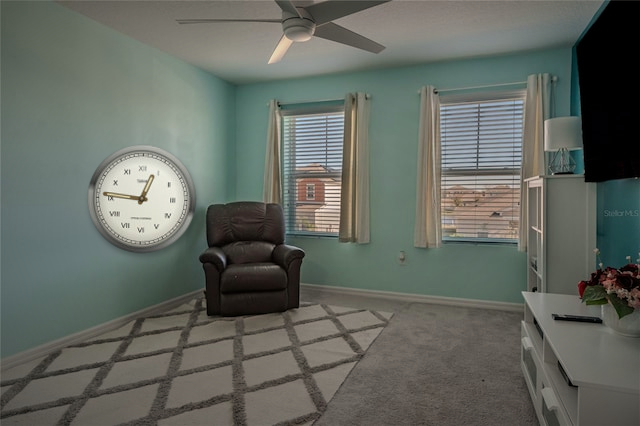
12h46
